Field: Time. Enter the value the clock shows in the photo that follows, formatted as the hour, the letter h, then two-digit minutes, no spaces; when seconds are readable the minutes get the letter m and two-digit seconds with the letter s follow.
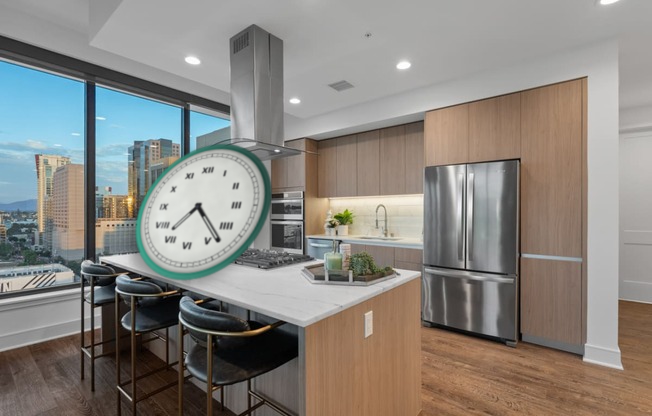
7h23
